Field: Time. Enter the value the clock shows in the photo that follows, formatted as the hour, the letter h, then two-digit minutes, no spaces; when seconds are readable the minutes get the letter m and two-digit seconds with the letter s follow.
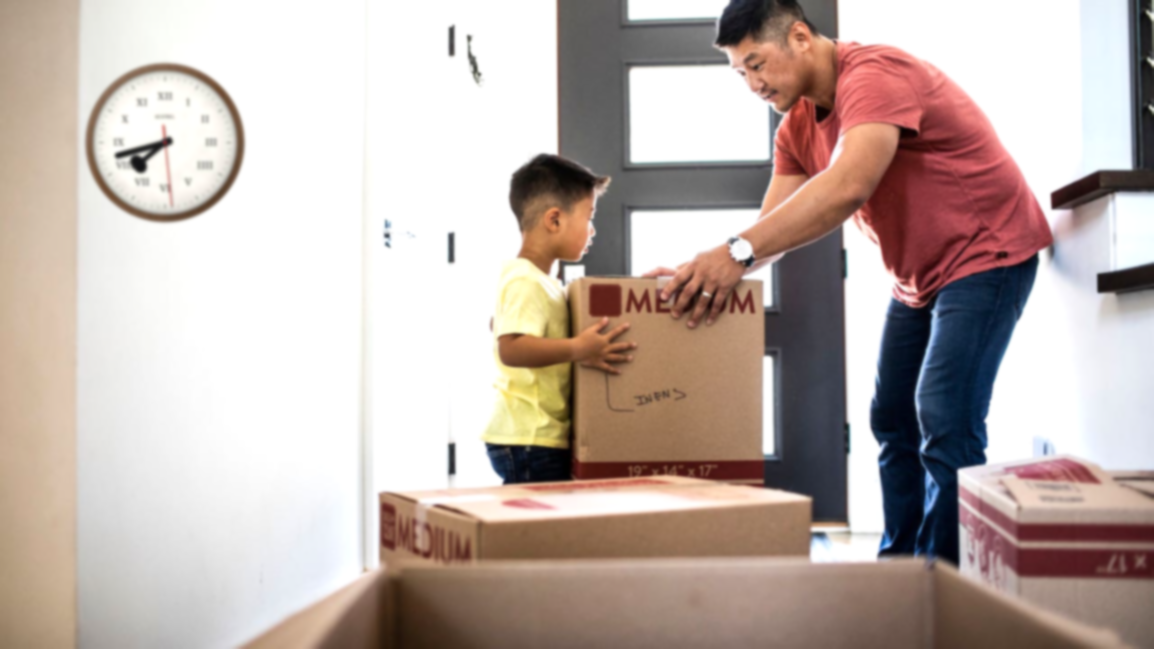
7h42m29s
